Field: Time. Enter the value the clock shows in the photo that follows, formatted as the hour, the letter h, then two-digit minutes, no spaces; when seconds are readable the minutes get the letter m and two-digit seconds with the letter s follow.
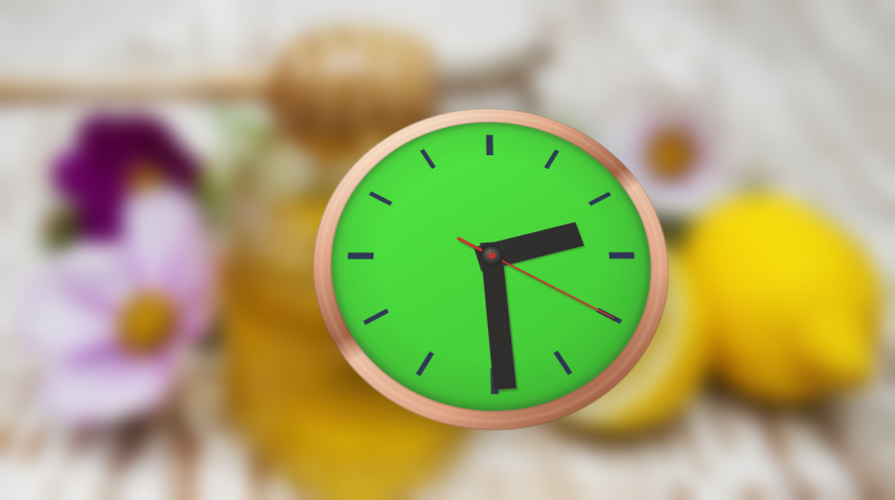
2h29m20s
